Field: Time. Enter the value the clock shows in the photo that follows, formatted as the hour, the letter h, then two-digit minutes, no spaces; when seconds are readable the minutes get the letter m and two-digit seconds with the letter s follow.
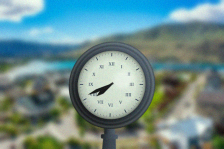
7h41
